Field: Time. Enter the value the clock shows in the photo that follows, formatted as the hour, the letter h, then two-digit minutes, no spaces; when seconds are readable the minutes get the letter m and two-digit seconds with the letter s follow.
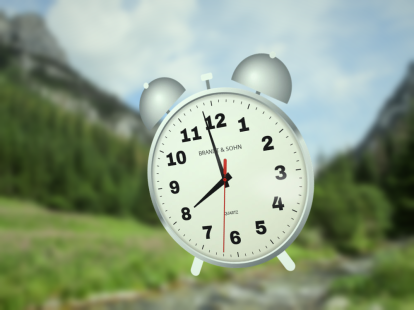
7h58m32s
